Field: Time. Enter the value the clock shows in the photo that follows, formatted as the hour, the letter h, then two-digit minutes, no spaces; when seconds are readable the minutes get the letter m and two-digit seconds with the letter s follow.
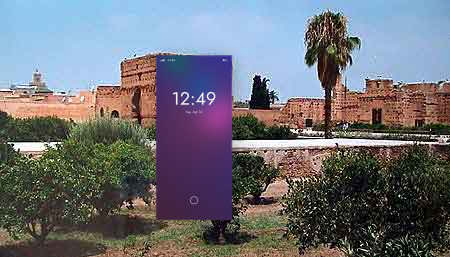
12h49
